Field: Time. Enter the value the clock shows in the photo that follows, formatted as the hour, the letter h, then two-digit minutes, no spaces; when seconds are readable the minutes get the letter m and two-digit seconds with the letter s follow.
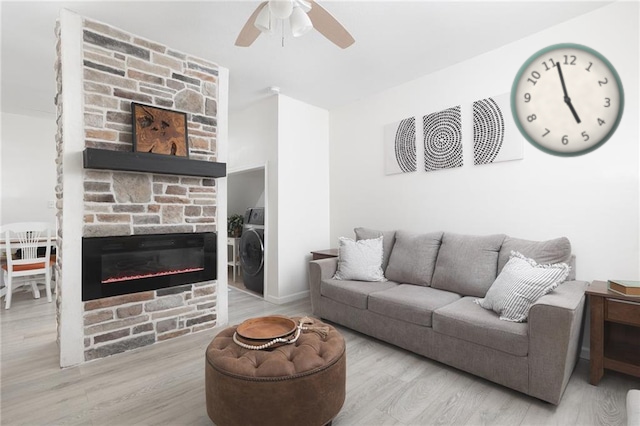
4h57
